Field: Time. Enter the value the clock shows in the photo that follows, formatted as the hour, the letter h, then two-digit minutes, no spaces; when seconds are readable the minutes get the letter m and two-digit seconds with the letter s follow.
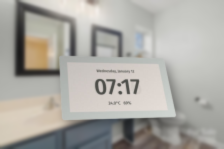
7h17
